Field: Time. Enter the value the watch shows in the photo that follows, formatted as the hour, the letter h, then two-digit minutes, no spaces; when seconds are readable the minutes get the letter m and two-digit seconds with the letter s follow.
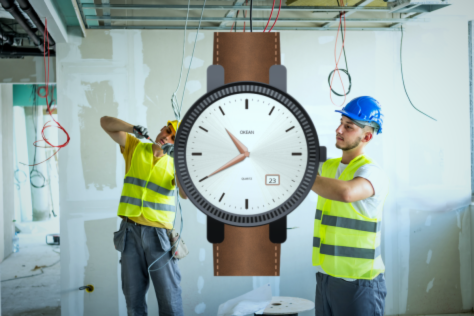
10h40
